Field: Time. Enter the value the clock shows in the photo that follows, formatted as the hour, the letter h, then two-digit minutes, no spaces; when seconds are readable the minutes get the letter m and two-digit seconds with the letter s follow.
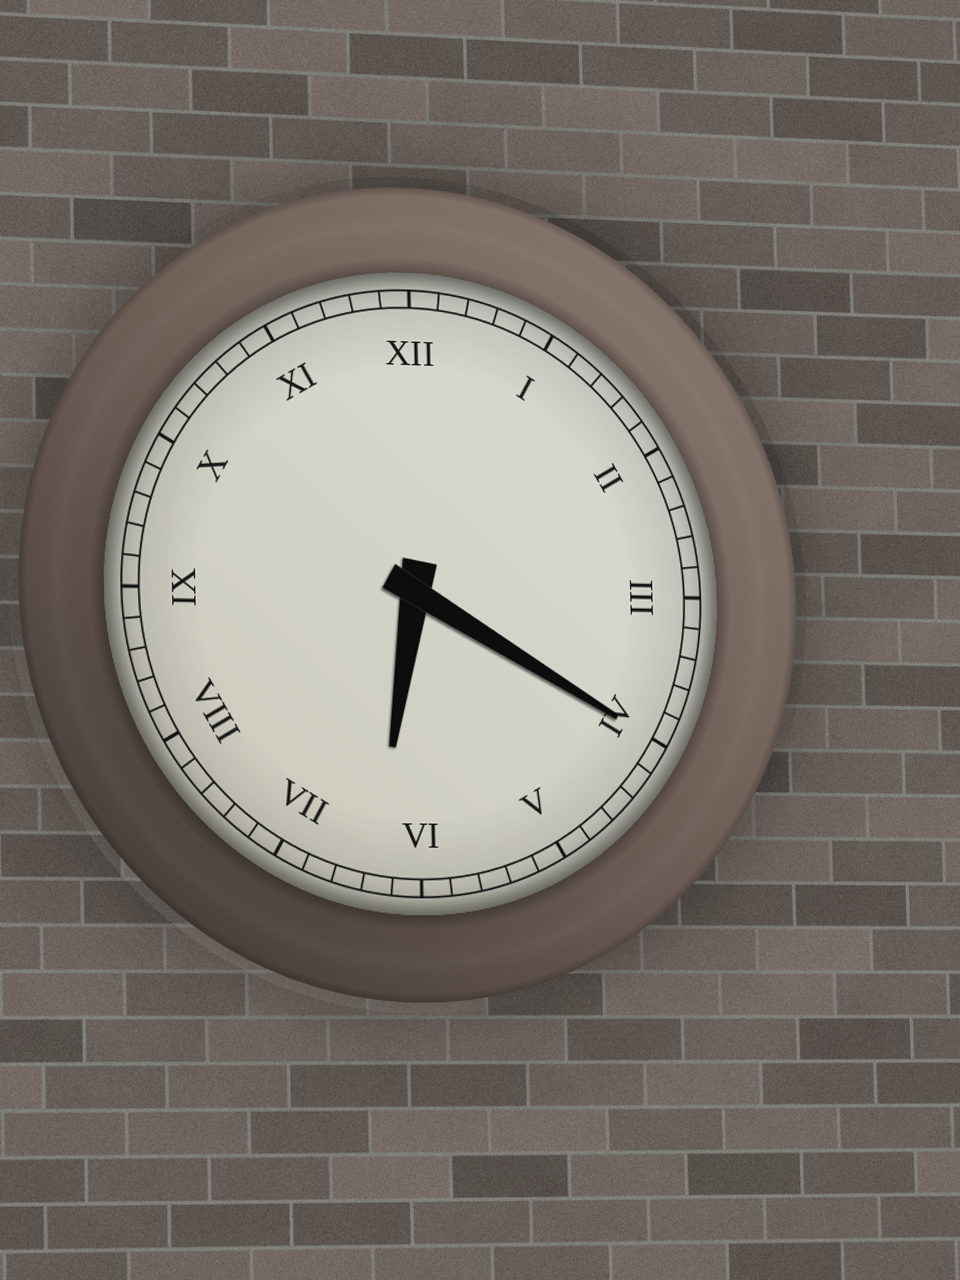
6h20
